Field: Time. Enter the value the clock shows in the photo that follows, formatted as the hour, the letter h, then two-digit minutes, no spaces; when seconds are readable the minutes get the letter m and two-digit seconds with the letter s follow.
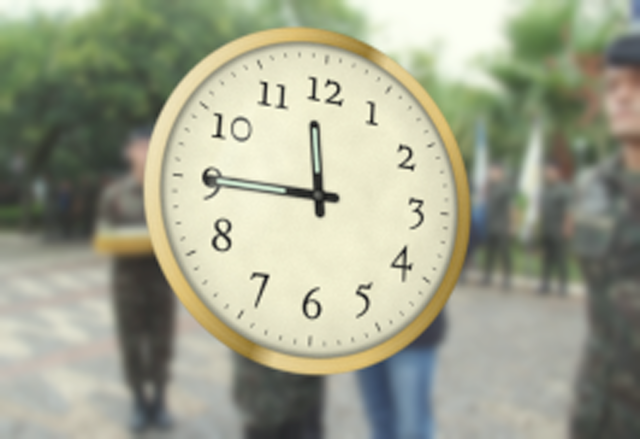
11h45
